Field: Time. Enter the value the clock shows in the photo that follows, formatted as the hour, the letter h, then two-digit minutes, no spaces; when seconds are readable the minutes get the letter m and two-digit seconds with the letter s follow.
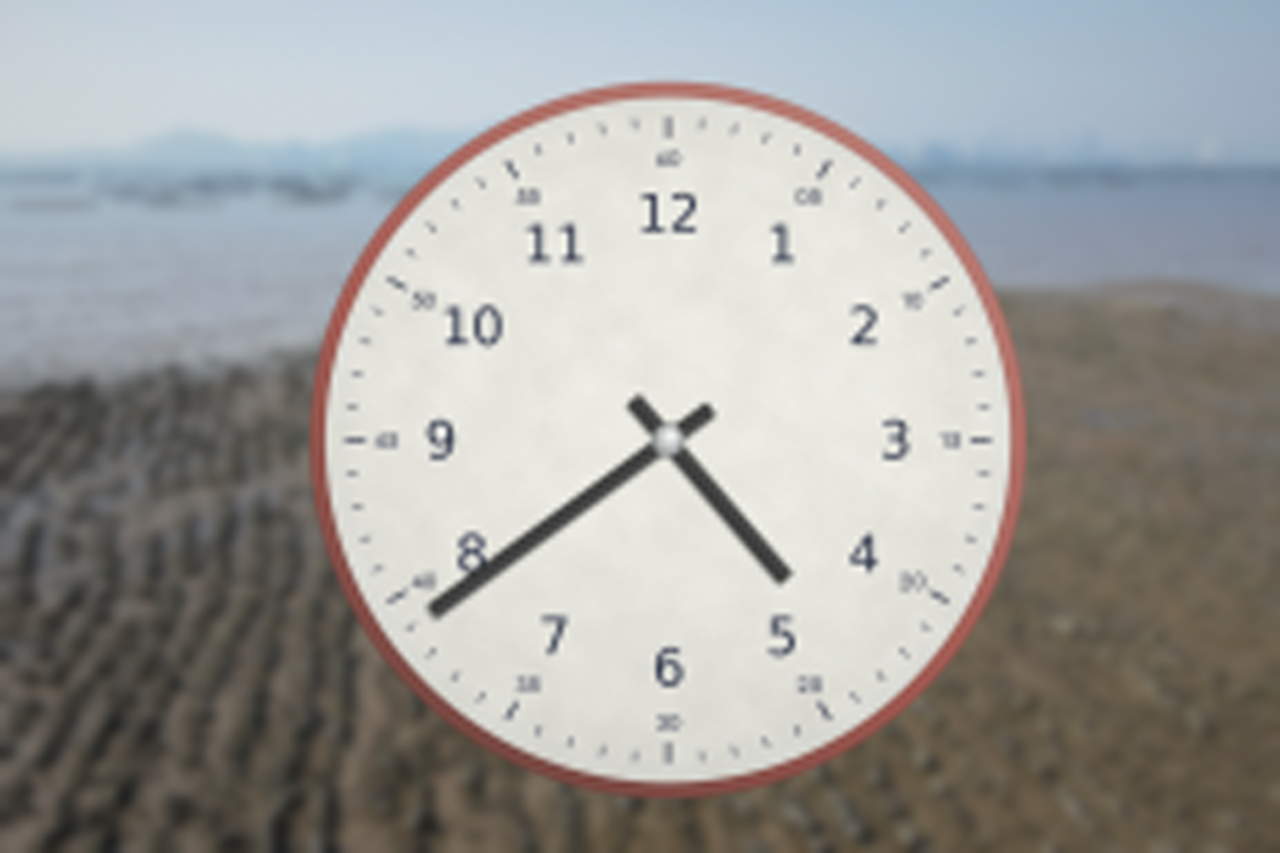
4h39
